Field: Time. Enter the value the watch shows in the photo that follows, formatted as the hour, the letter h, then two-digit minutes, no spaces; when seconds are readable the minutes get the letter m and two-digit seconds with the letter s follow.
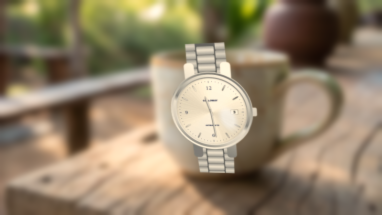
11h29
